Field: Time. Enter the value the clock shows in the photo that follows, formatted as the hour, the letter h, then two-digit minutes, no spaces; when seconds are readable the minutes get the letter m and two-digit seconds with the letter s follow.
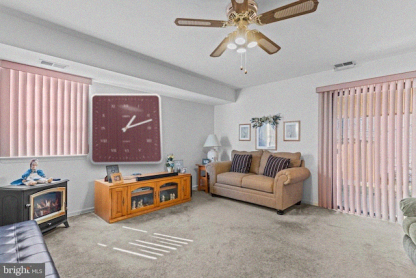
1h12
